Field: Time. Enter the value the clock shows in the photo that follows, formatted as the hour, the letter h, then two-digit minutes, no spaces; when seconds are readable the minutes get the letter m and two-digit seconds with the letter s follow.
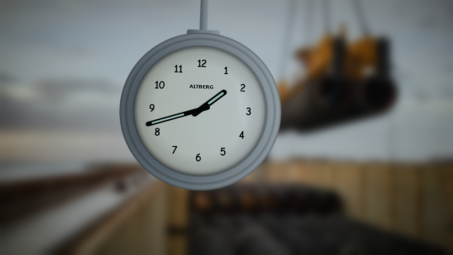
1h42
